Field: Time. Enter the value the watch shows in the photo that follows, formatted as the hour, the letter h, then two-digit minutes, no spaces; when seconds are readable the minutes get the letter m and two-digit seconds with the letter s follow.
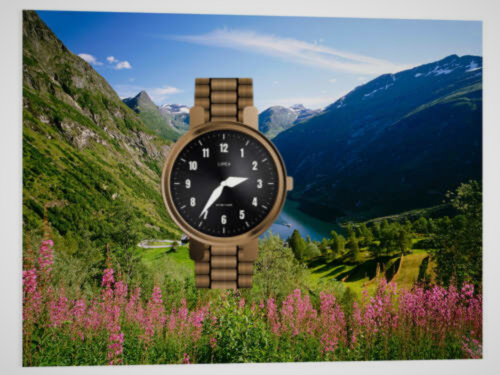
2h36
